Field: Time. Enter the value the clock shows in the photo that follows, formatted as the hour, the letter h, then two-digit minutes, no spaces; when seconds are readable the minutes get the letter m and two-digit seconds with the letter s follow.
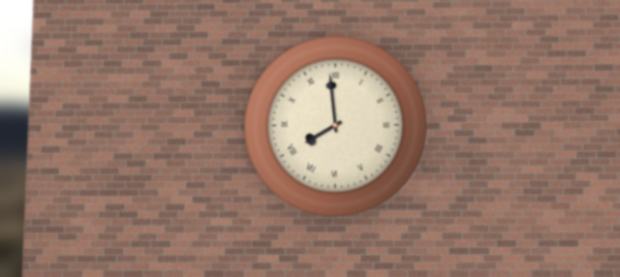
7h59
